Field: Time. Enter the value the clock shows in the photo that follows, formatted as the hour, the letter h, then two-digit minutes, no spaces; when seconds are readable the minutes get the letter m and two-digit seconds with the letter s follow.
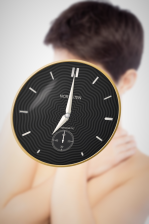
7h00
